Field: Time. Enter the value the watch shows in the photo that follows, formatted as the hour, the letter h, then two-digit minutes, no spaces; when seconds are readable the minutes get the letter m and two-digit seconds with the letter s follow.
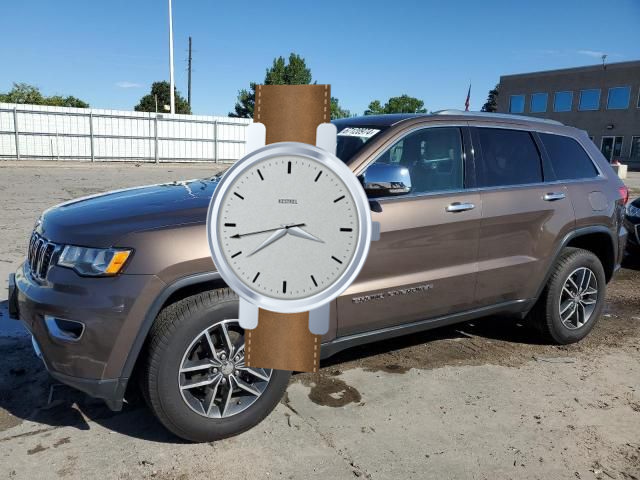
3h38m43s
